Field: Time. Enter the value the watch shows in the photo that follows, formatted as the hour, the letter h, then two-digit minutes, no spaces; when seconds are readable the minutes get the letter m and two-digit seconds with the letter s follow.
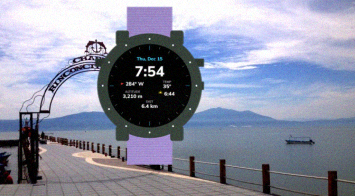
7h54
